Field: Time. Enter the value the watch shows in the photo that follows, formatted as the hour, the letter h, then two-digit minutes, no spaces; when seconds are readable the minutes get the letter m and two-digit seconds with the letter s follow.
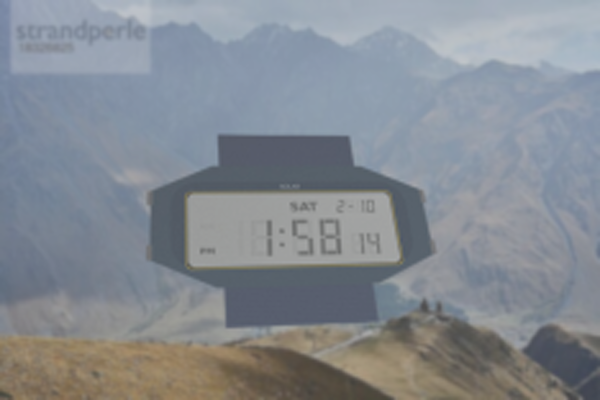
1h58m14s
